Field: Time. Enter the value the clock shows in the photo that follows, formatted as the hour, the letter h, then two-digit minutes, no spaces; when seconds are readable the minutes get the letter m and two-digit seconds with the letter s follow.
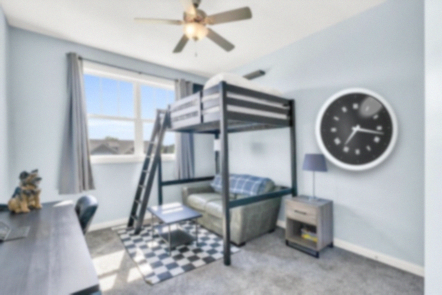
7h17
